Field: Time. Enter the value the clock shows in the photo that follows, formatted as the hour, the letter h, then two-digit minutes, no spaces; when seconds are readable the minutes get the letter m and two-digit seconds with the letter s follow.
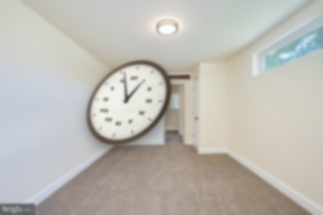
12h56
